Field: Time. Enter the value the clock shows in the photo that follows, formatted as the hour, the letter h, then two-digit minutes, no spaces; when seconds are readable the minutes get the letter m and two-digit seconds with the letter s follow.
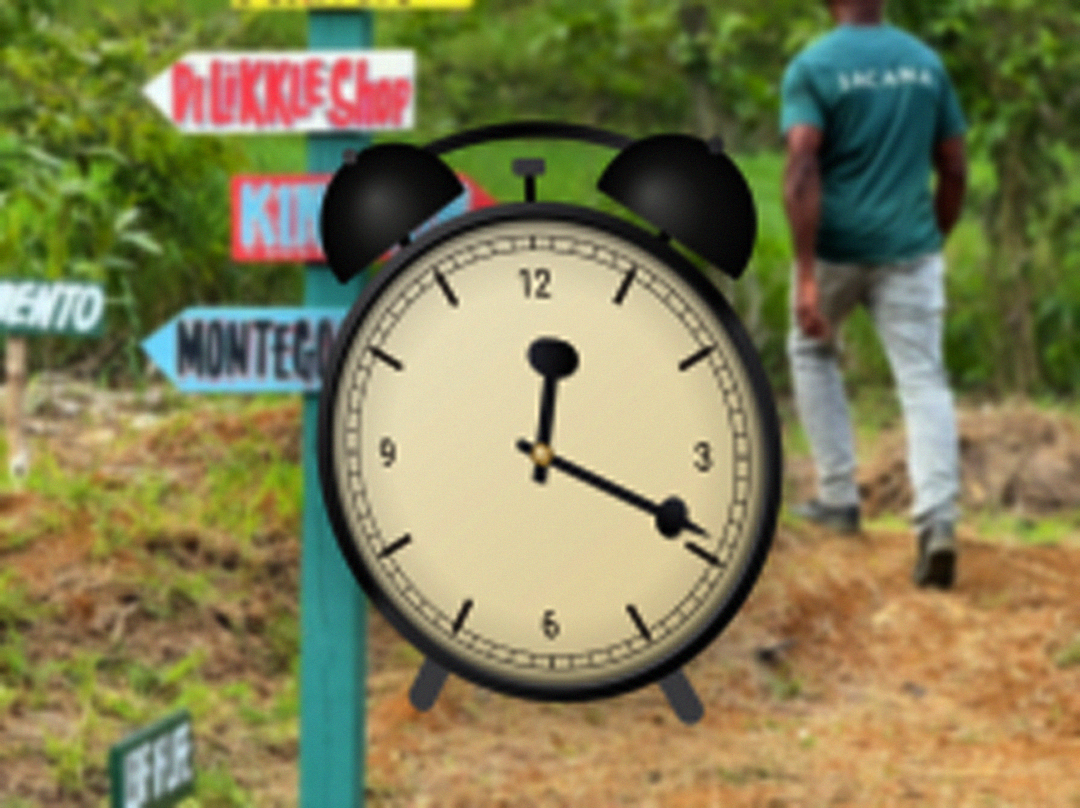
12h19
